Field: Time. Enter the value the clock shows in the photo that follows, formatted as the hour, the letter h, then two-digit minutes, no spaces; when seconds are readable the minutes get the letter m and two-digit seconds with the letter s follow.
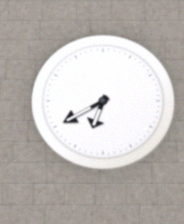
6h40
